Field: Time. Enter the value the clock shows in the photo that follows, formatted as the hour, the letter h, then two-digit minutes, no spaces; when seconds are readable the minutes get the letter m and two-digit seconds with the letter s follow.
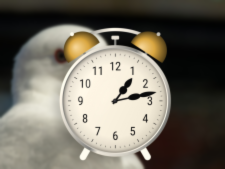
1h13
